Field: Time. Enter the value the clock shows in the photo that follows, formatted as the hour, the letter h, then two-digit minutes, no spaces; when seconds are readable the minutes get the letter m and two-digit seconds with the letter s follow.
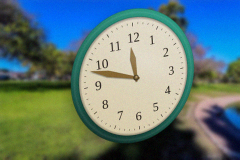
11h48
